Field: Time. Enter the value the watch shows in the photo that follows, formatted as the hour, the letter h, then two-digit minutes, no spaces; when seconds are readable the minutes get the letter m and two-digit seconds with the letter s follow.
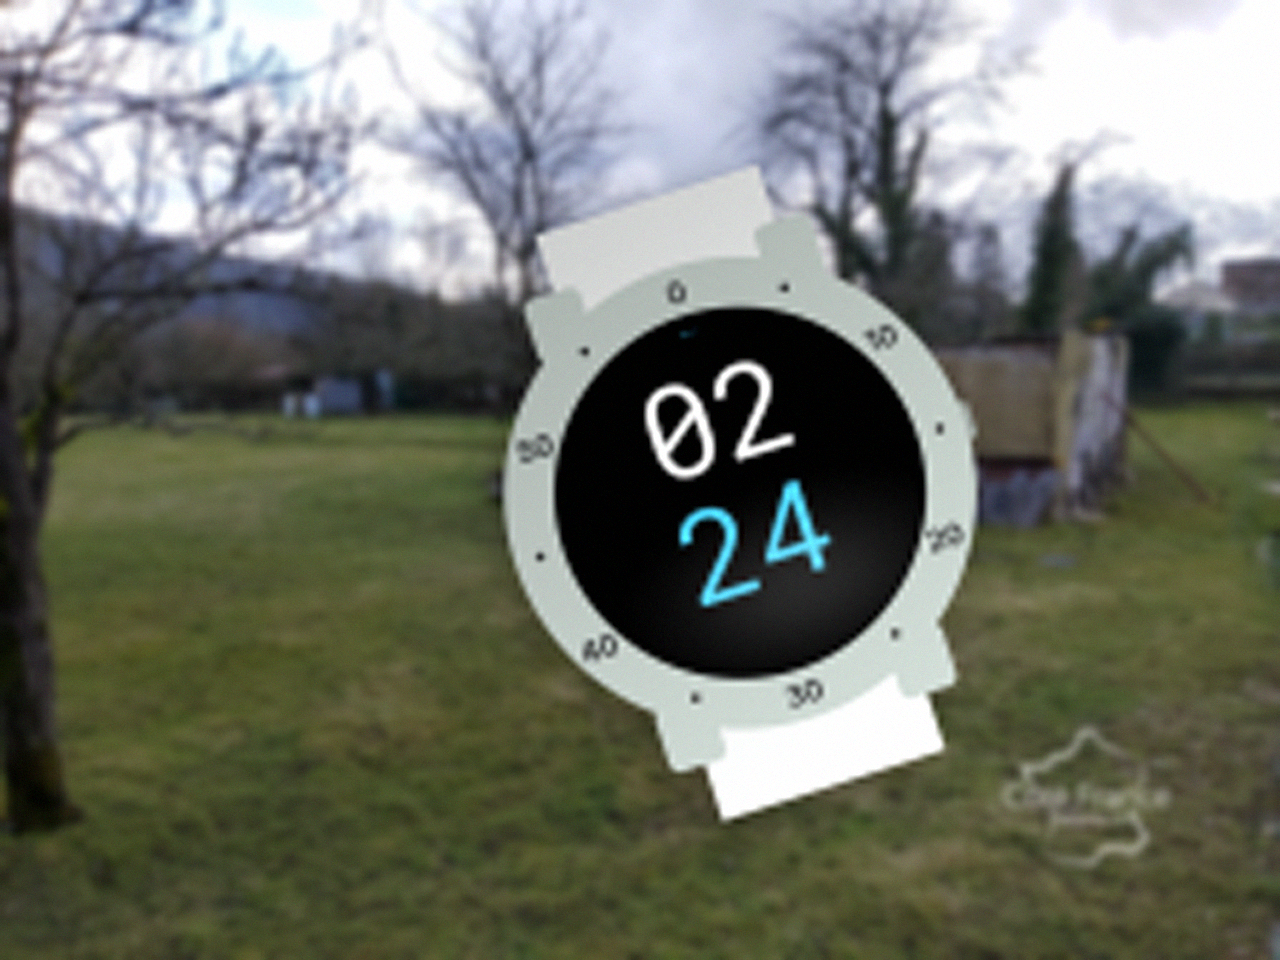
2h24
